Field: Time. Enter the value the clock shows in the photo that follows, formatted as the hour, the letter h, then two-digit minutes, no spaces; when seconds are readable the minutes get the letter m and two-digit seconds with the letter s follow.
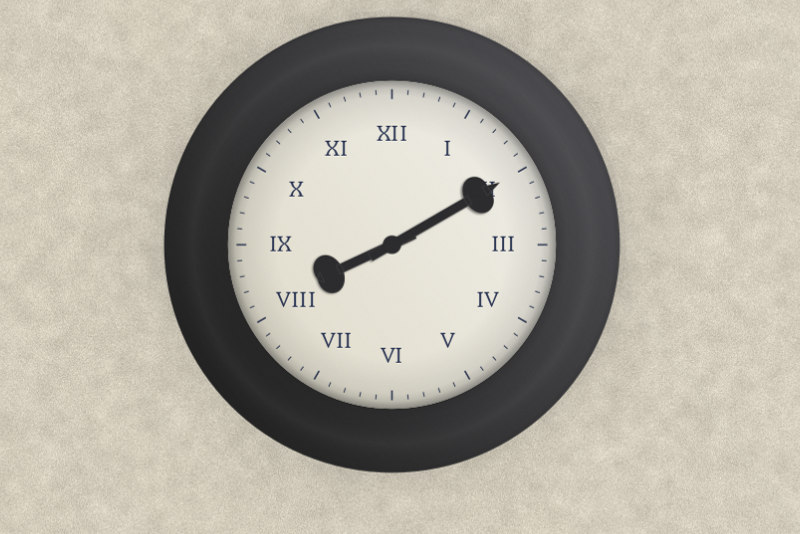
8h10
